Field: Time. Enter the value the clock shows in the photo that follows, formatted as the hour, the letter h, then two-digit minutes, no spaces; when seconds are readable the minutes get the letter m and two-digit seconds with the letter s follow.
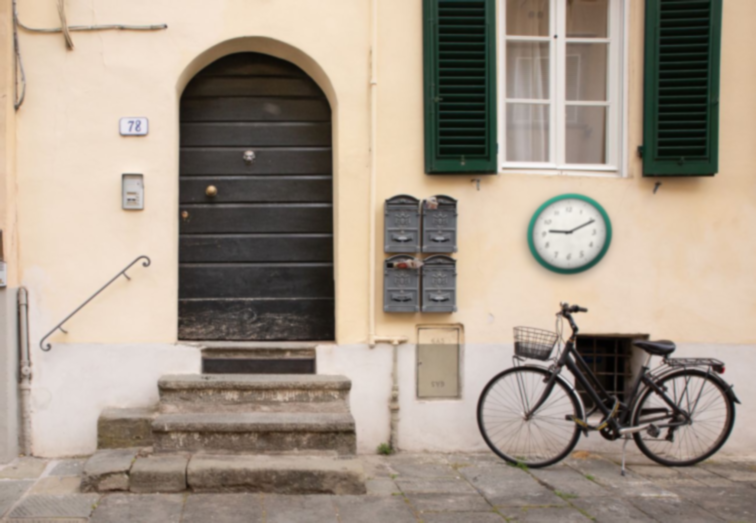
9h11
